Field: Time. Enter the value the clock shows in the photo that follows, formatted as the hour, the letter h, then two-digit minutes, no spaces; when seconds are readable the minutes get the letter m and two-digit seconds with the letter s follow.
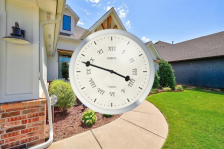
3h48
